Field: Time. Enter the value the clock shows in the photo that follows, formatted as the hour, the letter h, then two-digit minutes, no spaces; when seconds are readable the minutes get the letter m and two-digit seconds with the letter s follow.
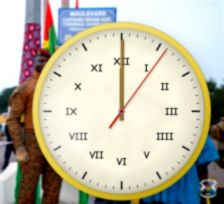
12h00m06s
